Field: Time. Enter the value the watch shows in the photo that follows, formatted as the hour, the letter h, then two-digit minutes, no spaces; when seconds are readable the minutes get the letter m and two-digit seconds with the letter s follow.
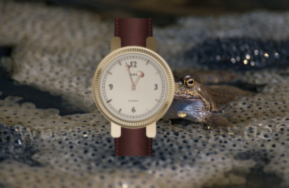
12h57
